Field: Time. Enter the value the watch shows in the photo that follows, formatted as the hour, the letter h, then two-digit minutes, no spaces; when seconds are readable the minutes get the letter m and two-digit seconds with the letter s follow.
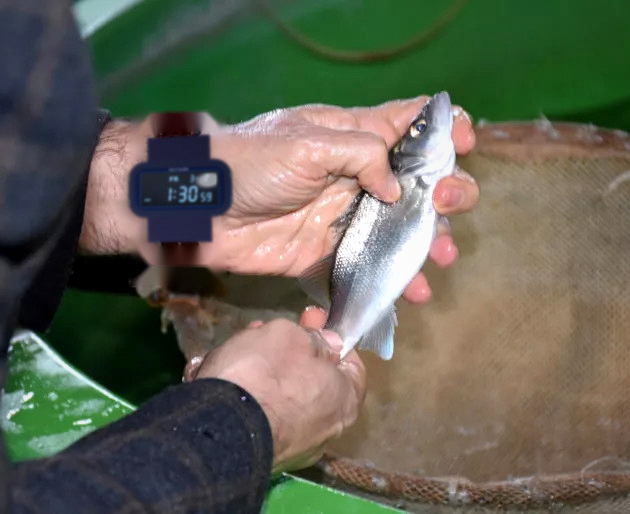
1h30
